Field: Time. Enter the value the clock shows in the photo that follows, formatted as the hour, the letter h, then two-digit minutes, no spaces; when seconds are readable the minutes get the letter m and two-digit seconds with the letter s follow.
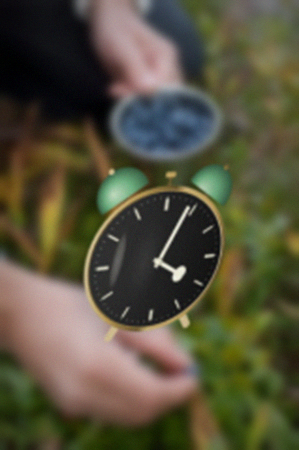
4h04
